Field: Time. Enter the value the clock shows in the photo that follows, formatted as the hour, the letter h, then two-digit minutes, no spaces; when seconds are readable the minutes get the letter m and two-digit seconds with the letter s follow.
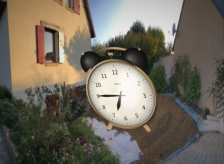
6h45
